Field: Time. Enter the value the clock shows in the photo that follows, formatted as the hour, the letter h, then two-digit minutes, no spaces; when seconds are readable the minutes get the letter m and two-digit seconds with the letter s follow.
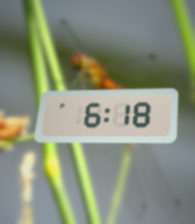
6h18
